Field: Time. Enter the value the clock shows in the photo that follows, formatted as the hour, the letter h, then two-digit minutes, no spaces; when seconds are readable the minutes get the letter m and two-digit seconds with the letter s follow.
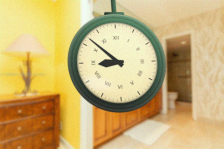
8h52
